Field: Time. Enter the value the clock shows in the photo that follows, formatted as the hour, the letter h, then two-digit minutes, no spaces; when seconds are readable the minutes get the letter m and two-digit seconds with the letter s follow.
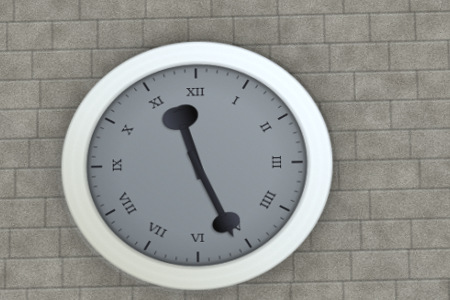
11h26
